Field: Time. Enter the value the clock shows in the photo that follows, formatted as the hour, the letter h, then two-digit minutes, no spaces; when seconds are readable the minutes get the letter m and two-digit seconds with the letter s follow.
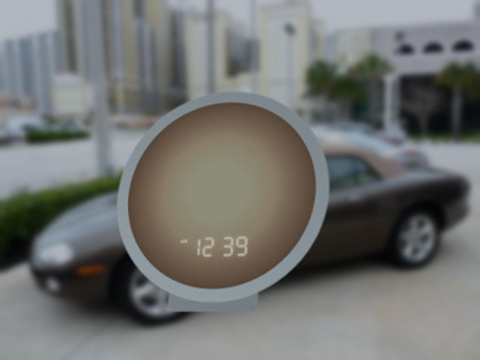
12h39
